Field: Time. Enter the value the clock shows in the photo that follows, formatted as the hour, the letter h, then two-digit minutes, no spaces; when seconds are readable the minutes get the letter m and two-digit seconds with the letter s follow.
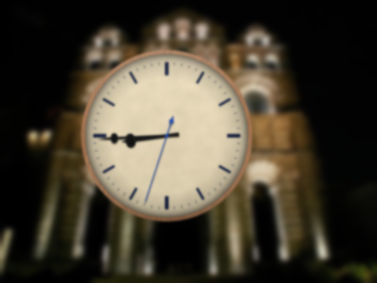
8h44m33s
